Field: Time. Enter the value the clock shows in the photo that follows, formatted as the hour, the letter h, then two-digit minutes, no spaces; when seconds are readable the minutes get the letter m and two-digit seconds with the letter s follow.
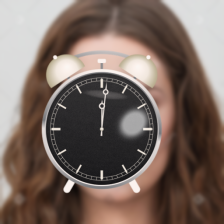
12h01
